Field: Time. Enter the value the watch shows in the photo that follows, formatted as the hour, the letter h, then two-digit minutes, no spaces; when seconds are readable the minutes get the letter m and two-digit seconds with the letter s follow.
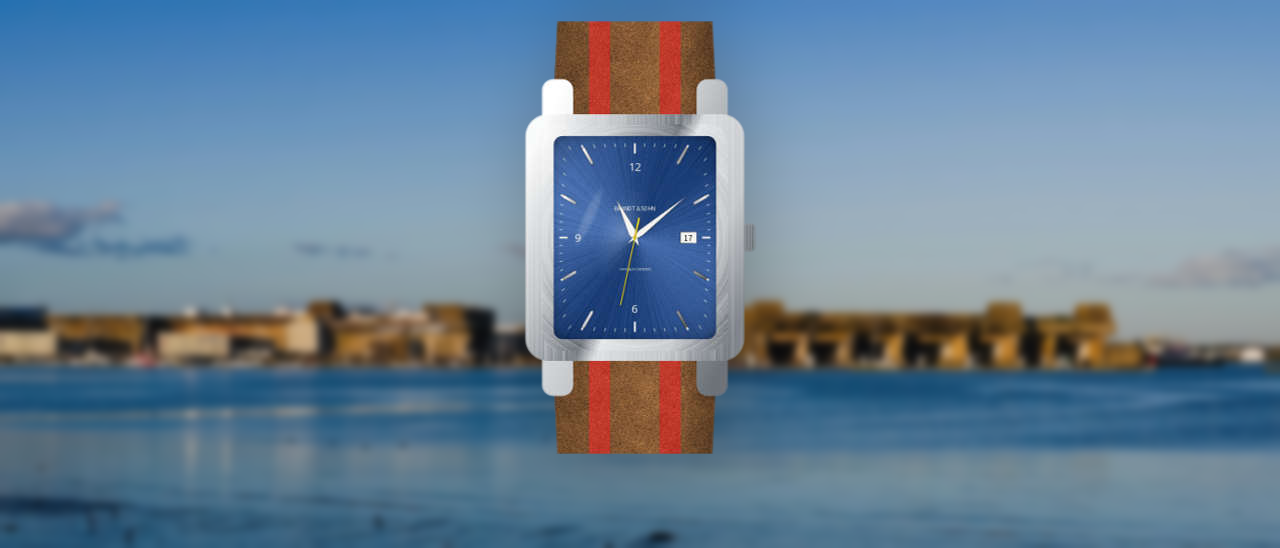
11h08m32s
